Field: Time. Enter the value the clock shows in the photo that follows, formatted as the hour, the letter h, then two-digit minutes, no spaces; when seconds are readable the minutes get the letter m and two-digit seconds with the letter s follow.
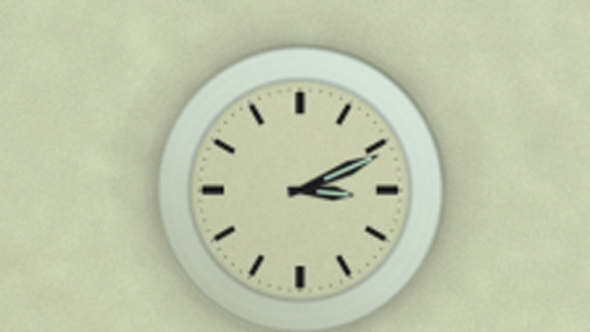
3h11
